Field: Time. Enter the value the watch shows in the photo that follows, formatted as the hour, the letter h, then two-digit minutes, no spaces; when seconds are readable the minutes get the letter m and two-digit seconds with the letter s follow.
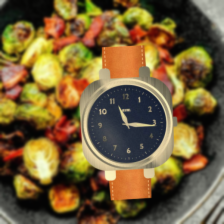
11h16
